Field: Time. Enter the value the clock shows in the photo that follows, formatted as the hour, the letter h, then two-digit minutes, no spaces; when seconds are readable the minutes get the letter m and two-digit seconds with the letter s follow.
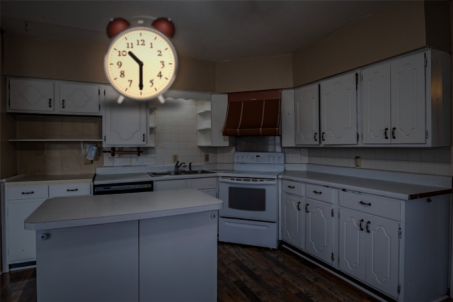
10h30
